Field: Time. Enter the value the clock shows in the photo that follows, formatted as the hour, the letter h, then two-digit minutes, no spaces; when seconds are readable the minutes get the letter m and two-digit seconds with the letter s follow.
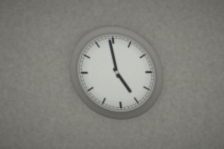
4h59
